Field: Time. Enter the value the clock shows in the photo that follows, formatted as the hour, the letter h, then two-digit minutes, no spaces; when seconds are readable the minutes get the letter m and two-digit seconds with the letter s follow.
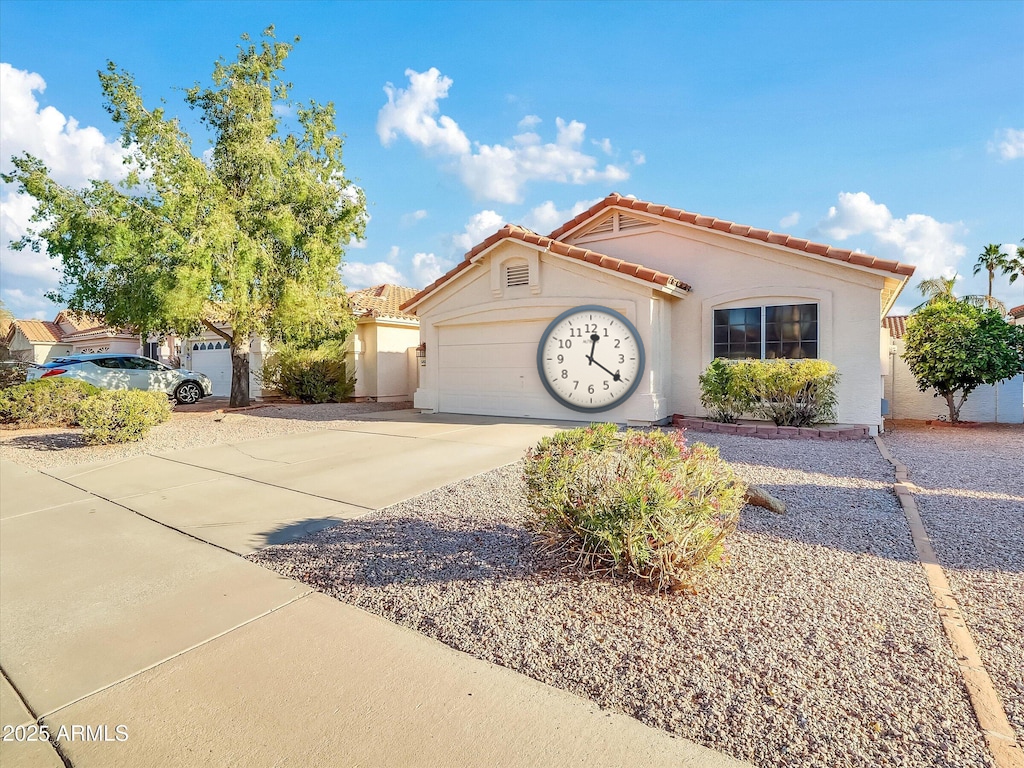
12h21
